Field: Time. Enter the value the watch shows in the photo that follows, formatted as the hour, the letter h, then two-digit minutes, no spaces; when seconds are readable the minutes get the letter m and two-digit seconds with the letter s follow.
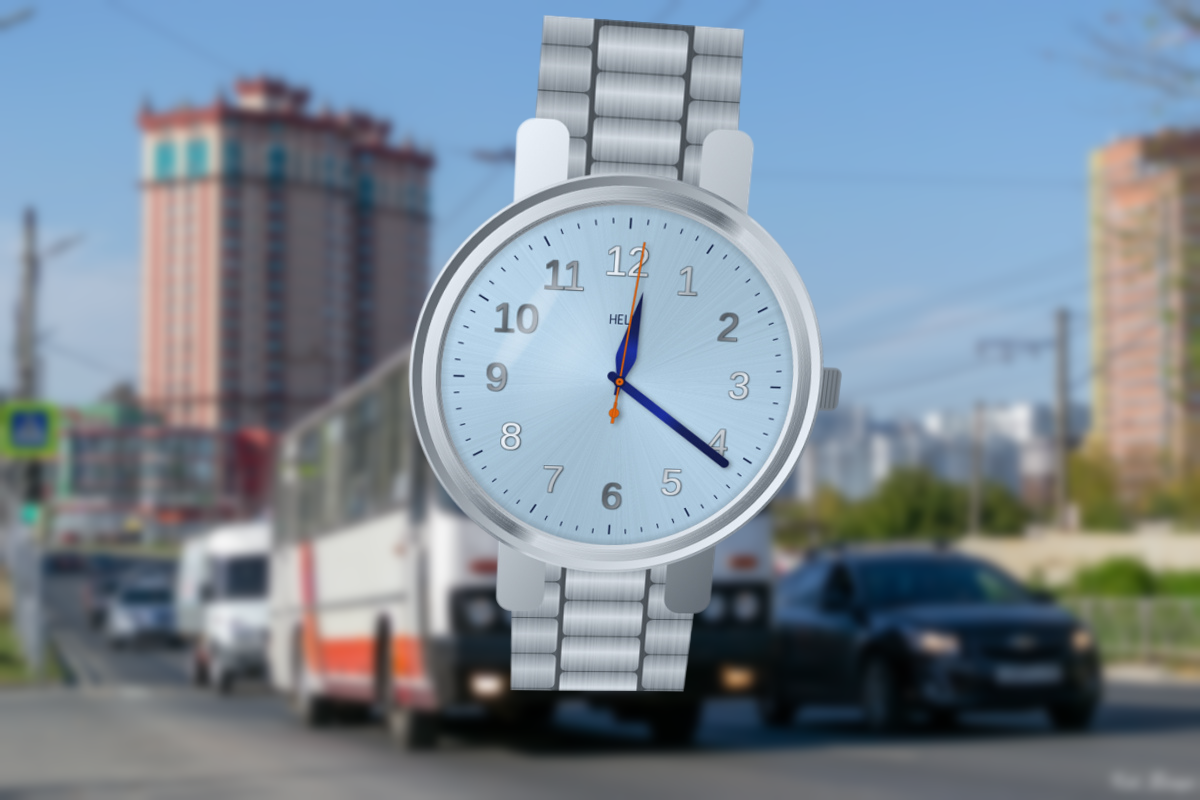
12h21m01s
